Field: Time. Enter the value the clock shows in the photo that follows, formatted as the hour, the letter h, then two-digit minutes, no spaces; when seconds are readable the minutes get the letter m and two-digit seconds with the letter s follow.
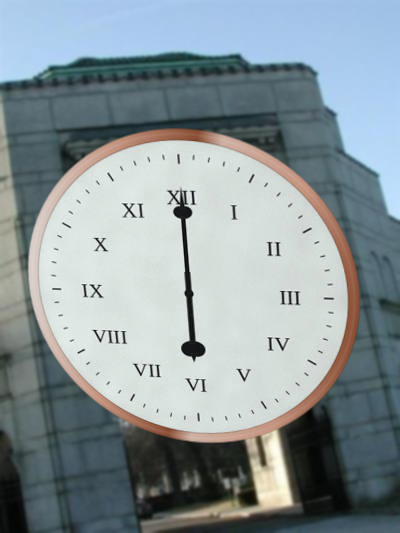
6h00
